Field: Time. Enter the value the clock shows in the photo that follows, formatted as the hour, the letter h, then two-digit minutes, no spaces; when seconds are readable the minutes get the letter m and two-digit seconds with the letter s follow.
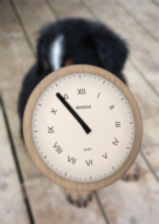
10h54
